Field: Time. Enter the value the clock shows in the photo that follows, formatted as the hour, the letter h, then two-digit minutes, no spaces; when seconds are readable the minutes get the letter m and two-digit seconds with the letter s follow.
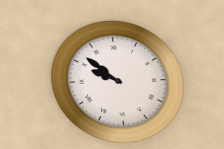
9h52
